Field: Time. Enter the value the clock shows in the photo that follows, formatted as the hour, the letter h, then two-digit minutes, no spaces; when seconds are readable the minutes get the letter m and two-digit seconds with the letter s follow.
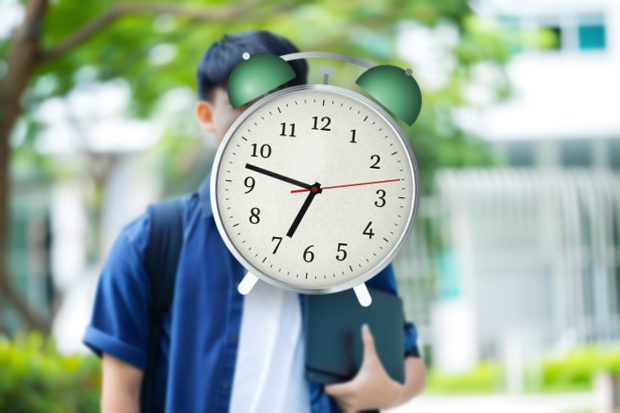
6h47m13s
